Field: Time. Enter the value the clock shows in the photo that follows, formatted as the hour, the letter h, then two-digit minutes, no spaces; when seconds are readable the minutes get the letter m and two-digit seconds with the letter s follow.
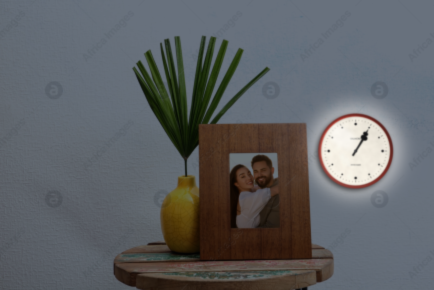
1h05
